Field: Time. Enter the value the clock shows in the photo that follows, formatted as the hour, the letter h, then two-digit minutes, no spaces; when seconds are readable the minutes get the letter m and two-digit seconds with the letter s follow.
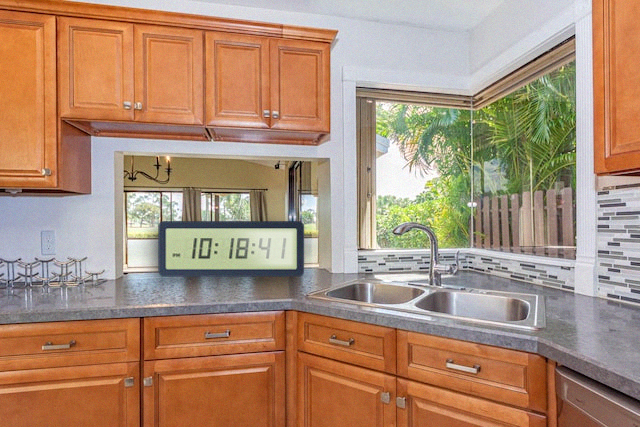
10h18m41s
